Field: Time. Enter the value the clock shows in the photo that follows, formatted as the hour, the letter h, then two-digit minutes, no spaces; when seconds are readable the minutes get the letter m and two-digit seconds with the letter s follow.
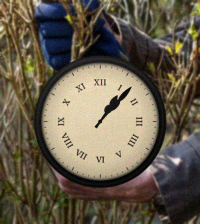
1h07
